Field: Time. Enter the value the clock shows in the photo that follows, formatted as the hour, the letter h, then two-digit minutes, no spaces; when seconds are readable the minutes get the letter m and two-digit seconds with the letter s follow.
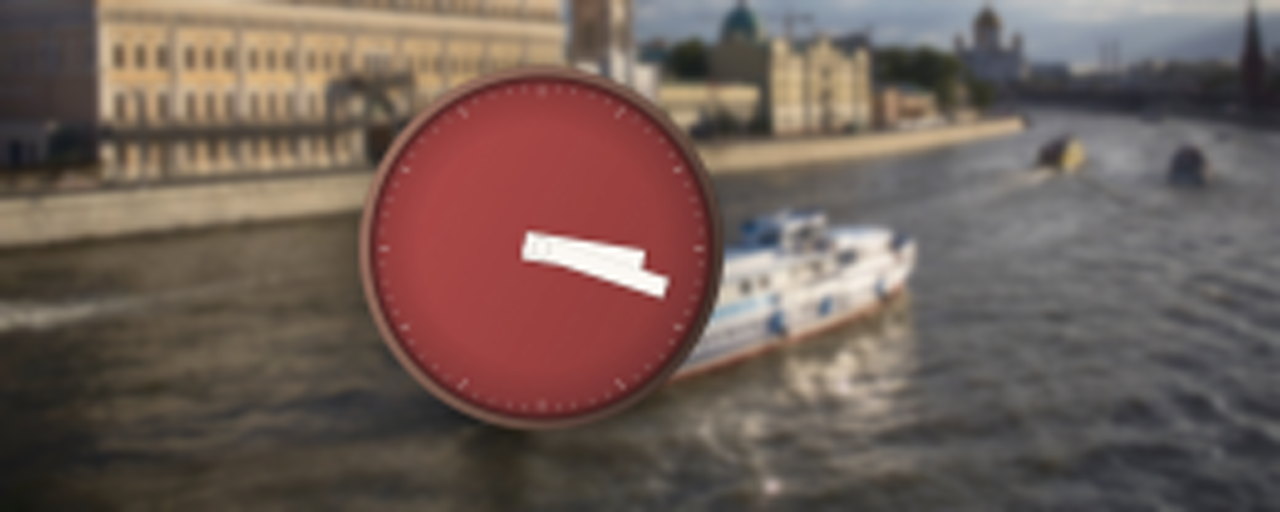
3h18
